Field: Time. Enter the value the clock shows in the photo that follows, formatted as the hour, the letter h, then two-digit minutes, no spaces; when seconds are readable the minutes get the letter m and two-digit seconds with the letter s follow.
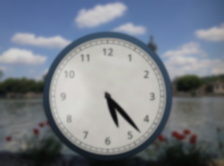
5h23
